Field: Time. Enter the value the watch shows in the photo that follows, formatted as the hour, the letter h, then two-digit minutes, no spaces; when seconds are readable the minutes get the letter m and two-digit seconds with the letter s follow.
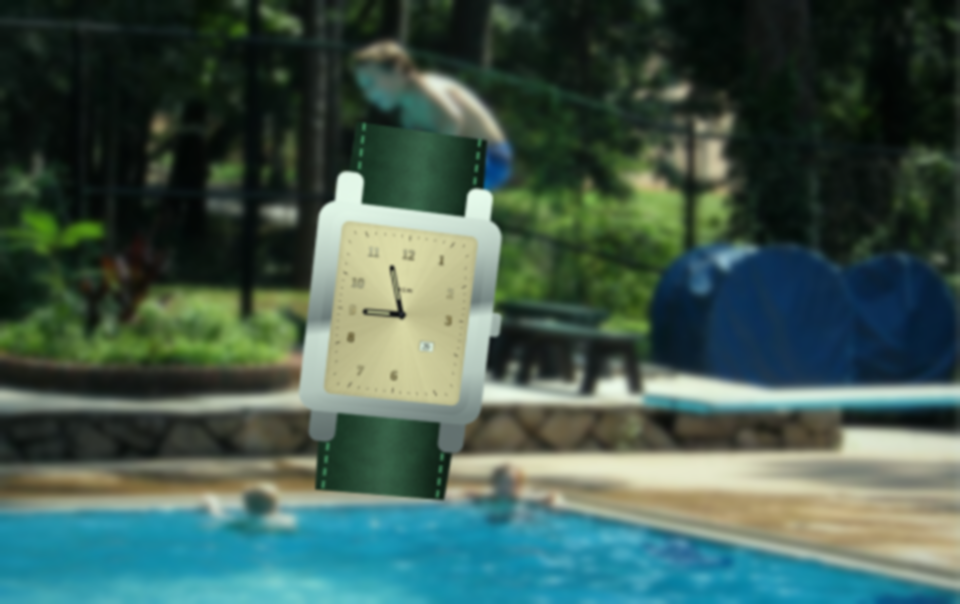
8h57
